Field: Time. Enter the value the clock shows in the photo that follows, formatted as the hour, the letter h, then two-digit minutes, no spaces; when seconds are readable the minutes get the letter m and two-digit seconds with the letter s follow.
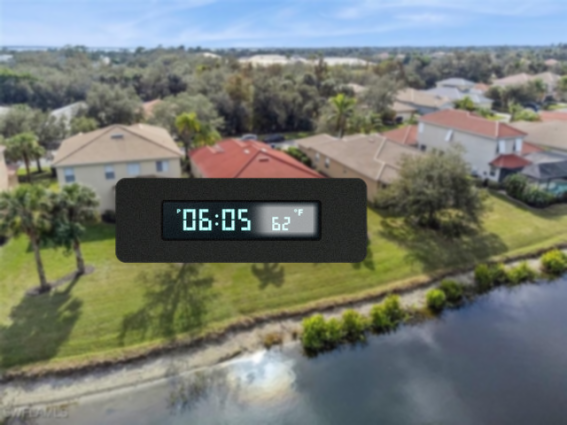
6h05
